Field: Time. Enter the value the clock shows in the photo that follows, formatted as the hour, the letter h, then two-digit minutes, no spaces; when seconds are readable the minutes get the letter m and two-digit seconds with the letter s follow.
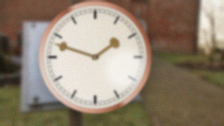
1h48
